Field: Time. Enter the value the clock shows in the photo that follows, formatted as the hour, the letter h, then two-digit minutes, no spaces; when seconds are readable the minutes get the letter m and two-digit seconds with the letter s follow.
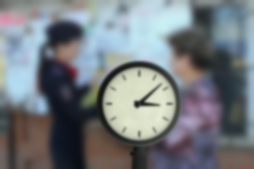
3h08
